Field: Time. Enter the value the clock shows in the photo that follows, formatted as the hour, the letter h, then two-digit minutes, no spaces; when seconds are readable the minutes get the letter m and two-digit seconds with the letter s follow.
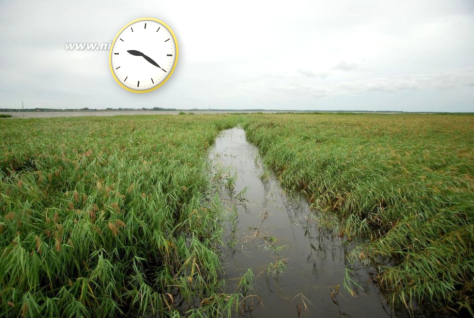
9h20
